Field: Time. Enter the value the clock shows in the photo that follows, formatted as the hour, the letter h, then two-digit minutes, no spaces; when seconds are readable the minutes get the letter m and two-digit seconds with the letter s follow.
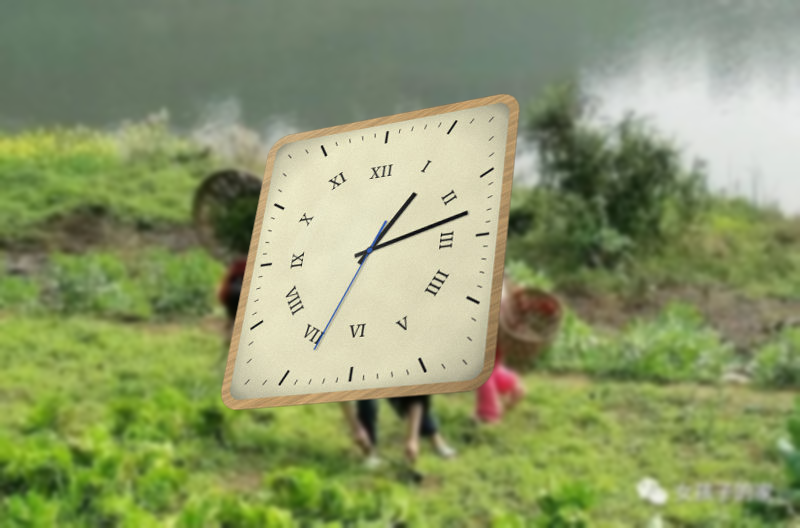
1h12m34s
